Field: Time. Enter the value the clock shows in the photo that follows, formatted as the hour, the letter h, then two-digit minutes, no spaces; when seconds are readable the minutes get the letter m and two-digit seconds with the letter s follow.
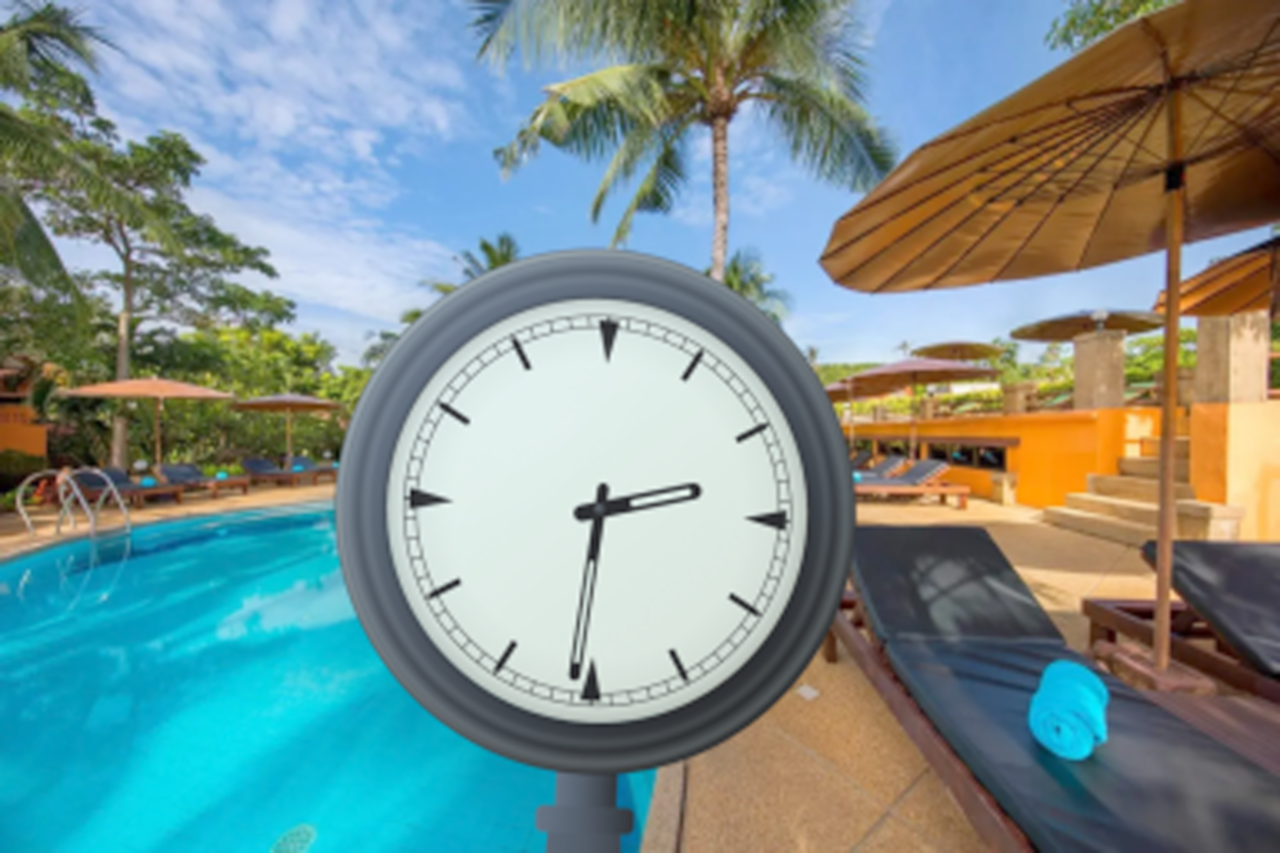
2h31
